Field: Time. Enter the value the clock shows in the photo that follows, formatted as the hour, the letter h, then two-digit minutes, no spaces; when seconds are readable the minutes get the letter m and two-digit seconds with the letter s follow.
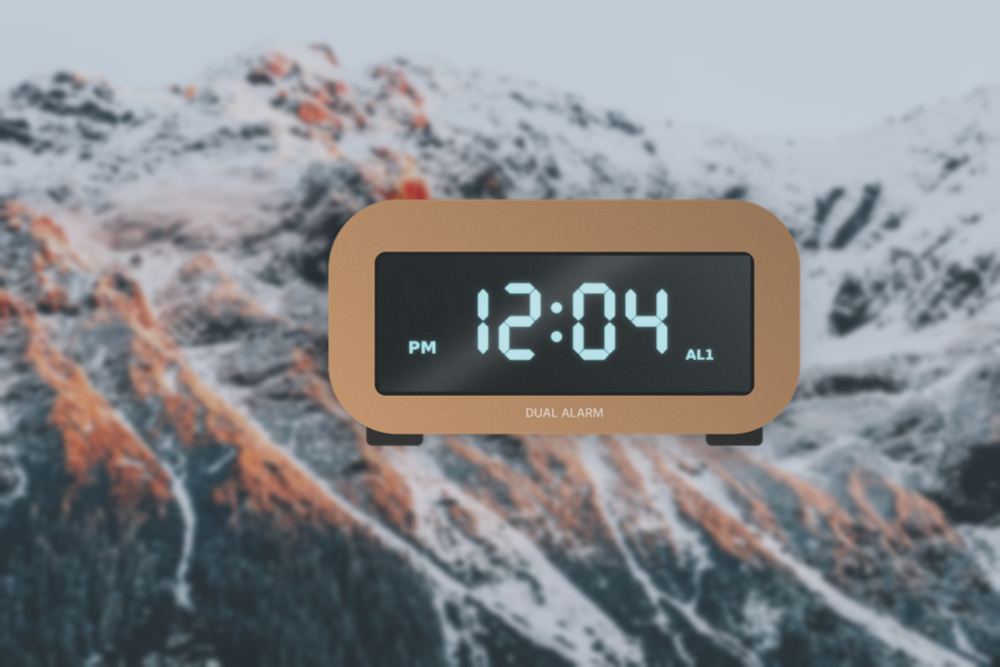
12h04
